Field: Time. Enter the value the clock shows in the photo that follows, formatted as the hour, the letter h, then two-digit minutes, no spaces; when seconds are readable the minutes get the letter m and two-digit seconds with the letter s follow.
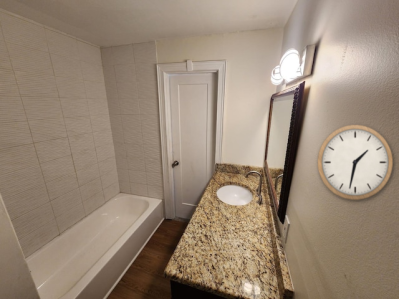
1h32
